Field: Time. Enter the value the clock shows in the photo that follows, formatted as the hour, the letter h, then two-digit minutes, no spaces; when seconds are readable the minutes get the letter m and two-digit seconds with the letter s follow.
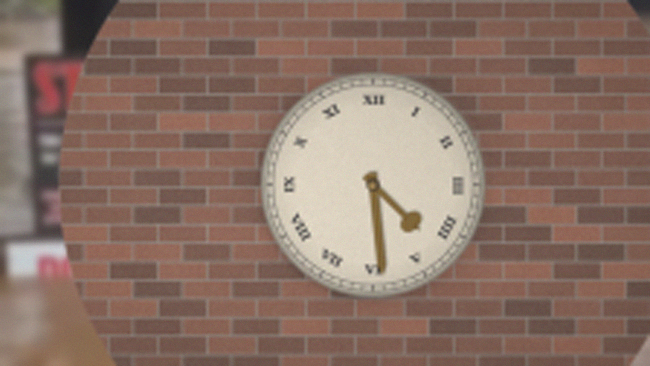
4h29
